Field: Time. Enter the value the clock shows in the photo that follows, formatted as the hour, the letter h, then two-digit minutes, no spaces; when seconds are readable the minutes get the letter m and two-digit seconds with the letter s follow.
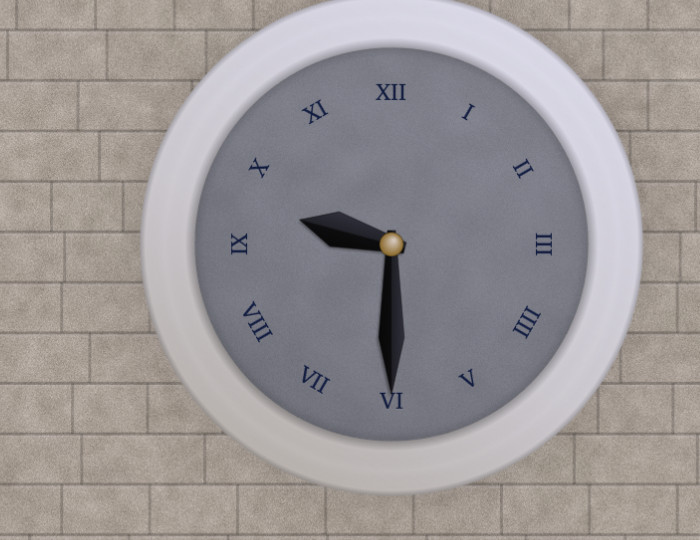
9h30
